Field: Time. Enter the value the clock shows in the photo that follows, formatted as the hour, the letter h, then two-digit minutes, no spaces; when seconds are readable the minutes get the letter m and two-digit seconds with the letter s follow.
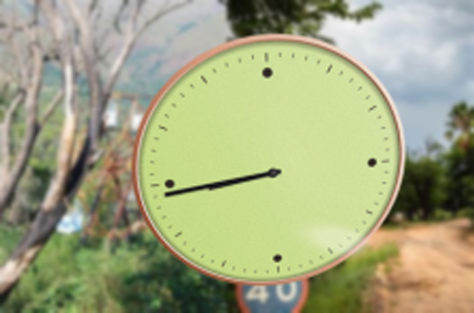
8h44
